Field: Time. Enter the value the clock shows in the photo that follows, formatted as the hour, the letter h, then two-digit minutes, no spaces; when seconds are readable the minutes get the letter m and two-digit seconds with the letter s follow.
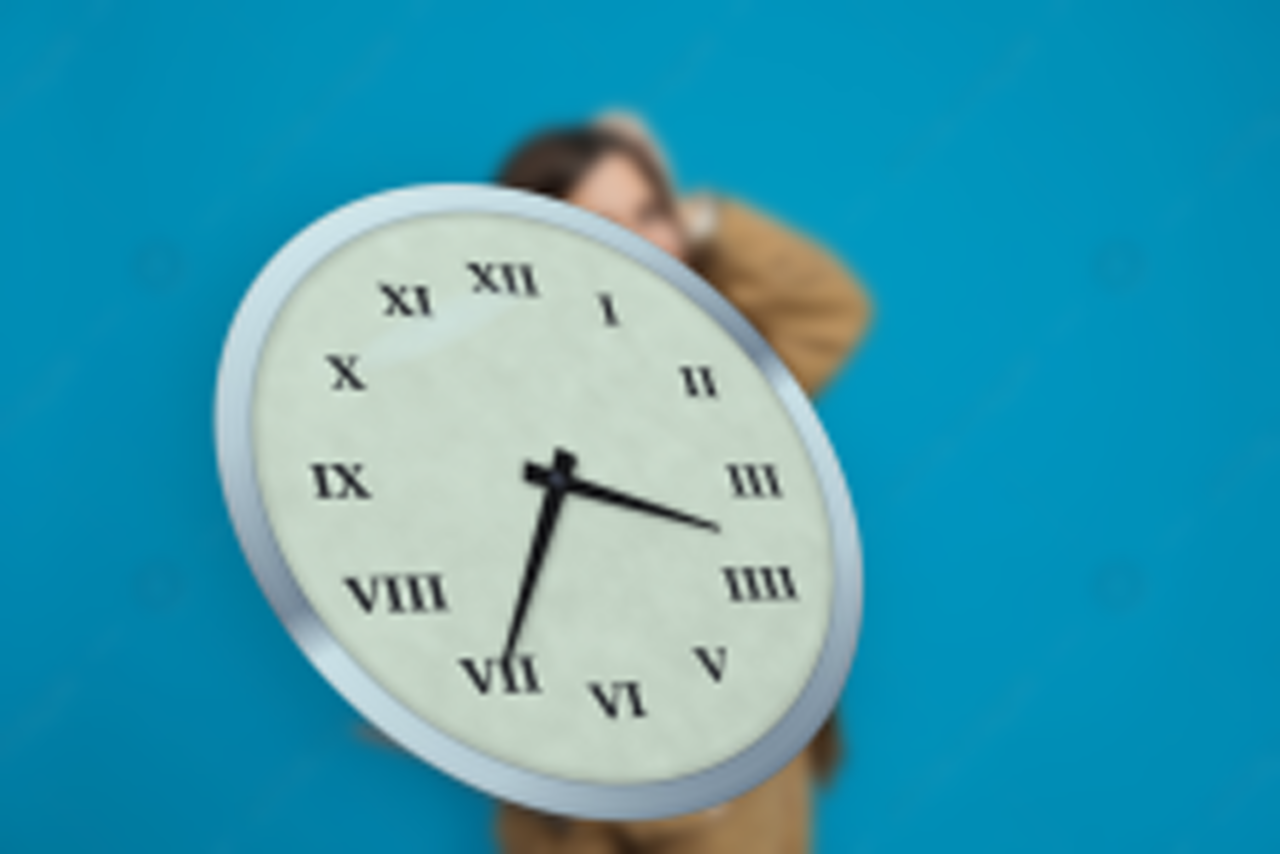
3h35
